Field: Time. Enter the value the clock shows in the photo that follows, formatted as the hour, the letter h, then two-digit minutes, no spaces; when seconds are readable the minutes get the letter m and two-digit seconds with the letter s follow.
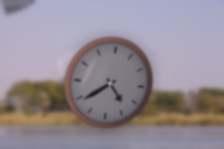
4h39
